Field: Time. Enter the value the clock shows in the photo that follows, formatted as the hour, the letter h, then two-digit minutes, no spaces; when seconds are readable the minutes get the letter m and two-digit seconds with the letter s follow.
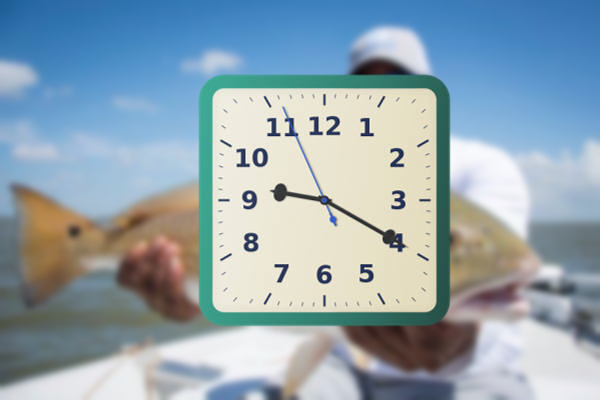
9h19m56s
